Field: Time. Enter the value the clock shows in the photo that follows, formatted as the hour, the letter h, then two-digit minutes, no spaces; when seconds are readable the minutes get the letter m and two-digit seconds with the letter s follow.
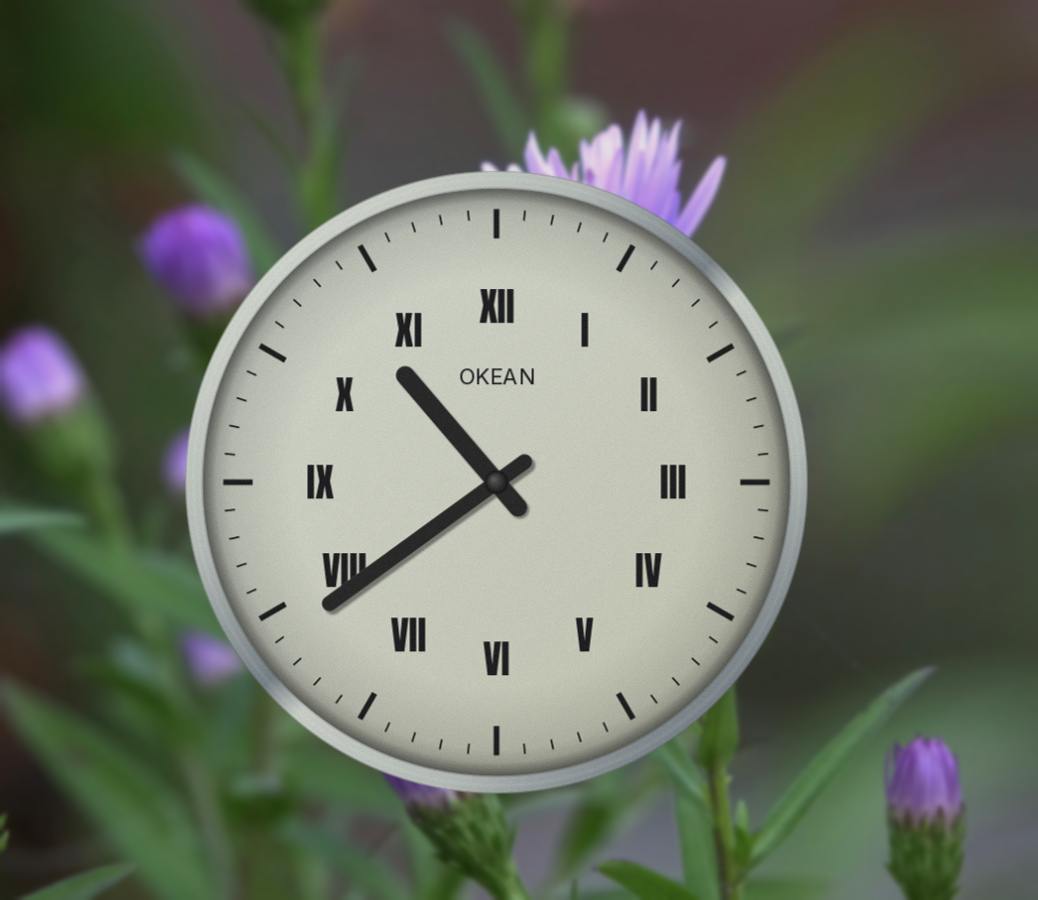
10h39
